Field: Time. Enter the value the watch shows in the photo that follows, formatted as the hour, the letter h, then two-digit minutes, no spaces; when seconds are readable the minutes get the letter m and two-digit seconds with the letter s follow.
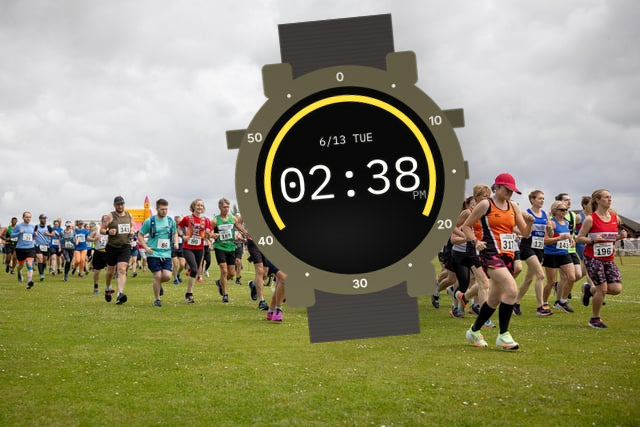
2h38
